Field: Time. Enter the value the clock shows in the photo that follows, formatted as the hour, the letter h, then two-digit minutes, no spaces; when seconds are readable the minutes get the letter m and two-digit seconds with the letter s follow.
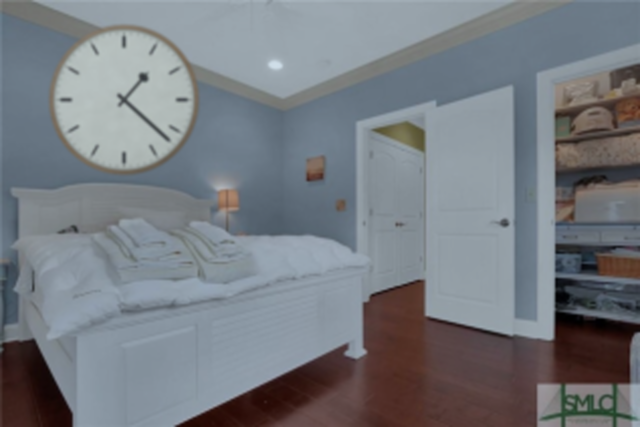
1h22
